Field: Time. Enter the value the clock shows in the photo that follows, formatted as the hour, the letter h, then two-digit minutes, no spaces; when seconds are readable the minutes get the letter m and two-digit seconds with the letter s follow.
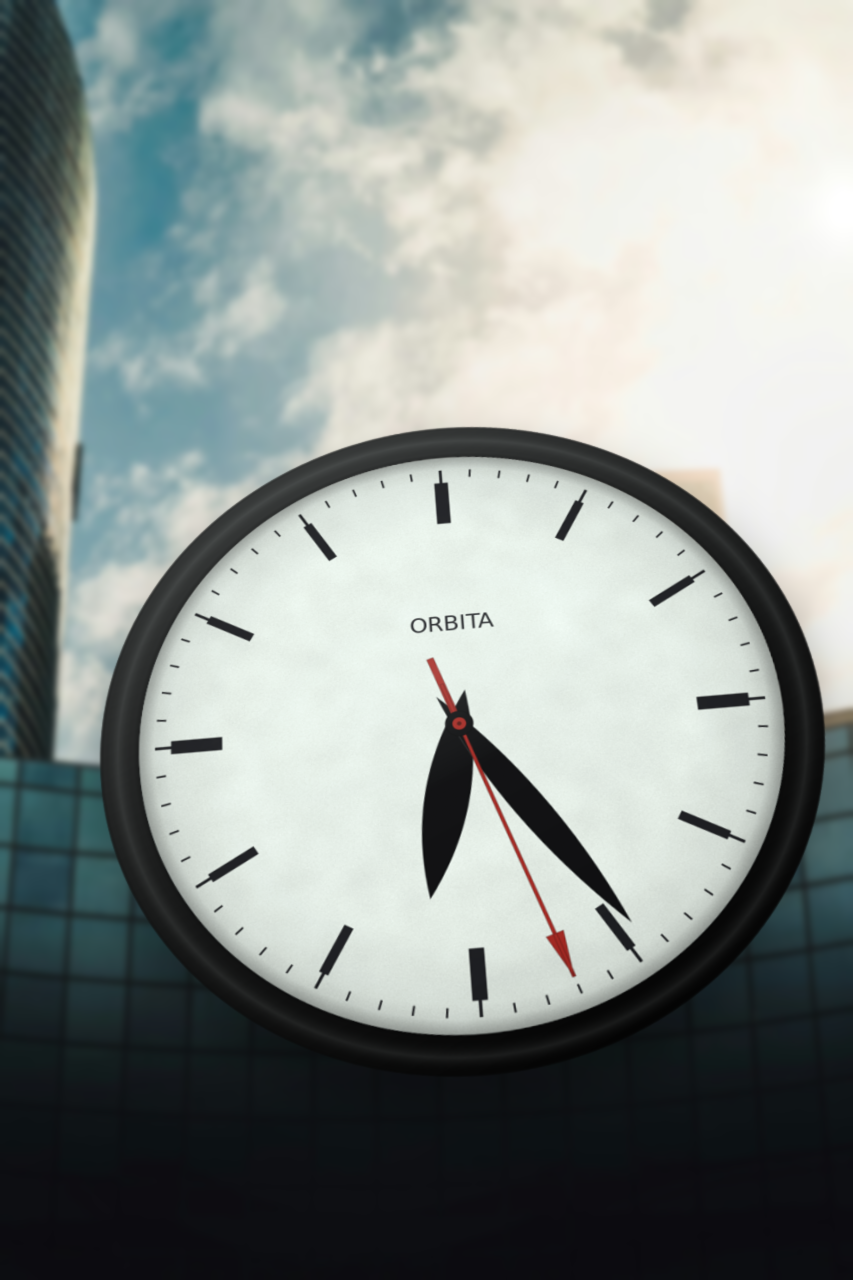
6h24m27s
